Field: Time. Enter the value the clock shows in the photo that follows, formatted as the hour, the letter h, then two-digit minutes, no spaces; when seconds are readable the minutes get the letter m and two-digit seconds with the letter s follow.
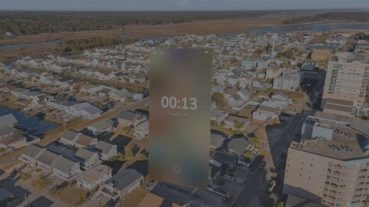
0h13
